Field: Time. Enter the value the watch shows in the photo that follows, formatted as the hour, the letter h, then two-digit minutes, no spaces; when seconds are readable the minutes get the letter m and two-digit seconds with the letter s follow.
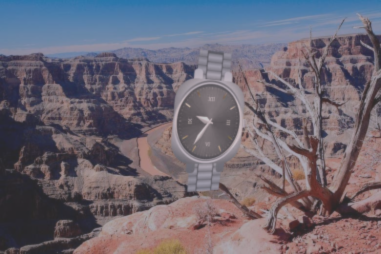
9h36
